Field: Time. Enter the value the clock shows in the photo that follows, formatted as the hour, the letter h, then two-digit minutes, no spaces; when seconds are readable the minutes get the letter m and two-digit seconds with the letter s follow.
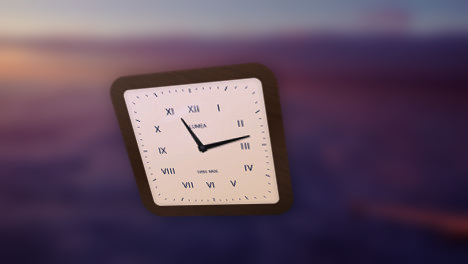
11h13
